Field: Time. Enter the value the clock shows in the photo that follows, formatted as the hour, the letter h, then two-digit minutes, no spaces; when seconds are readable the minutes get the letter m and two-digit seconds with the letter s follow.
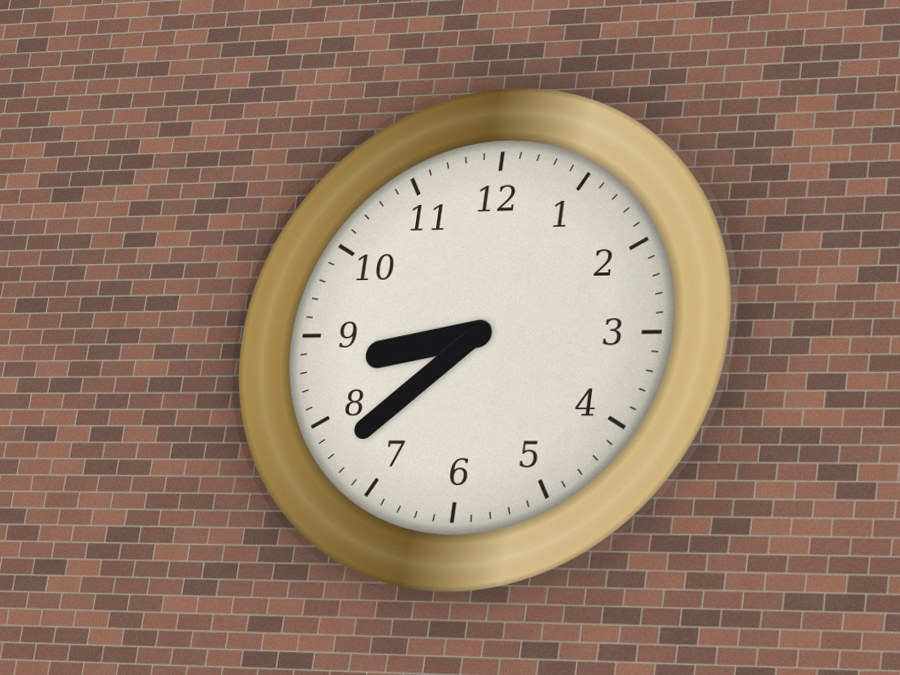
8h38
